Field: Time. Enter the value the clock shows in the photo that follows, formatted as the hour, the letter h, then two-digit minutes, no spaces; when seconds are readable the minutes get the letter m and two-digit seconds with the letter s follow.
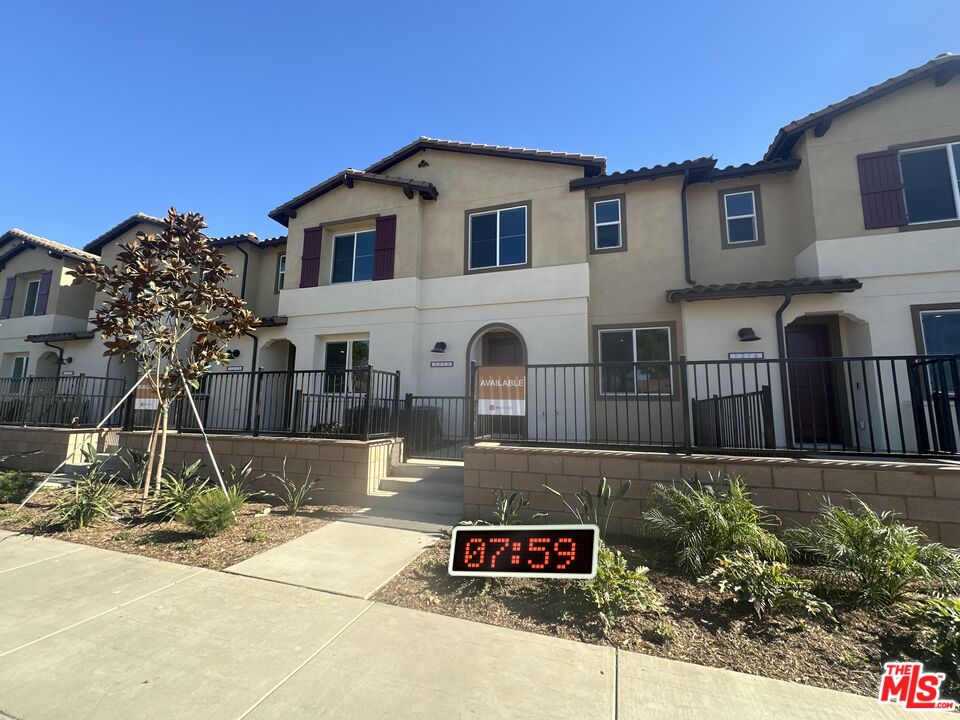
7h59
